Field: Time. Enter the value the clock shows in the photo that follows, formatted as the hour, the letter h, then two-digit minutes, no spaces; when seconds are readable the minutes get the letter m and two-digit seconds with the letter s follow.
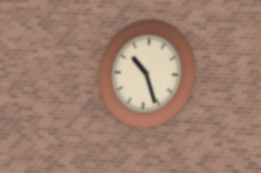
10h26
